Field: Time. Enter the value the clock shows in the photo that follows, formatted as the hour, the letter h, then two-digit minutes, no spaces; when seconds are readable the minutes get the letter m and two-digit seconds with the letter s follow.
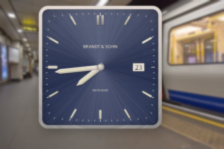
7h44
